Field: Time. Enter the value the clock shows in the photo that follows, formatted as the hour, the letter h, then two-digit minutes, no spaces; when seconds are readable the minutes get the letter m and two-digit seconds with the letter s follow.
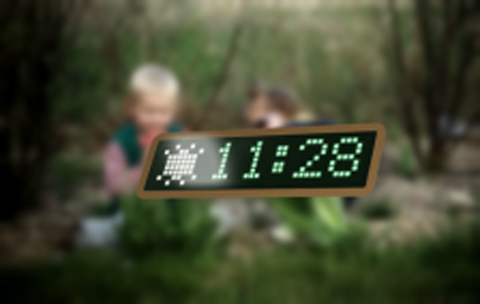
11h28
